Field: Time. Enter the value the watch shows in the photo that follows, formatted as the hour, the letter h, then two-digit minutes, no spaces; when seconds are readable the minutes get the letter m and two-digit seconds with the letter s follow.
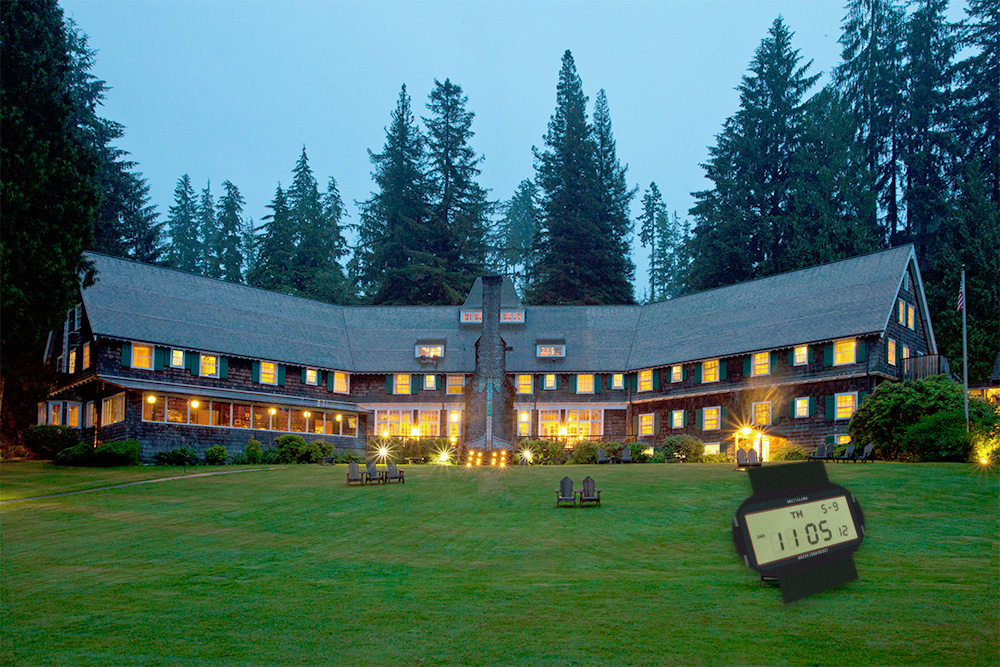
11h05m12s
